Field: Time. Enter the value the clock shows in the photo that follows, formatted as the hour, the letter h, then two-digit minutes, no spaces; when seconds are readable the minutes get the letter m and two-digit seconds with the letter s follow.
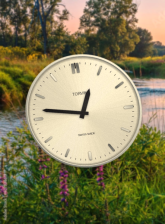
12h47
